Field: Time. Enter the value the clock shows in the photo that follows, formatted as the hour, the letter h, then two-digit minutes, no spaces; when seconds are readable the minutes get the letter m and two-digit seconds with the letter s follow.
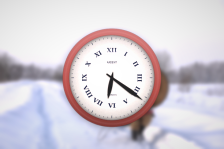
6h21
